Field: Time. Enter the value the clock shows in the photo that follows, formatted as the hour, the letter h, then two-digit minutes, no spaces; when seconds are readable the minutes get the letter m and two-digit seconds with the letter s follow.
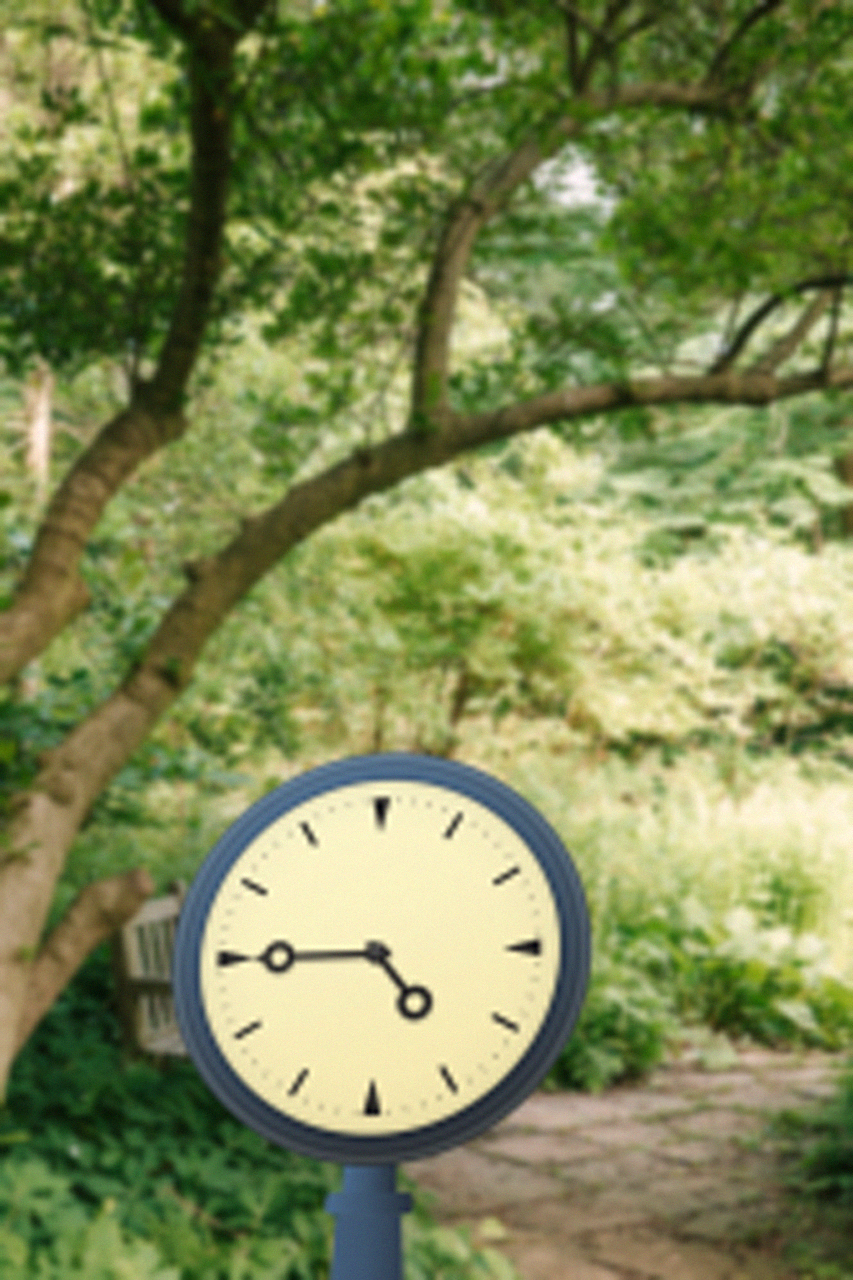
4h45
